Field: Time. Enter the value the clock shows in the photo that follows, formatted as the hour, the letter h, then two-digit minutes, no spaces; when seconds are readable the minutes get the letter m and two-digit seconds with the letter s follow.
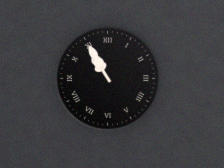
10h55
